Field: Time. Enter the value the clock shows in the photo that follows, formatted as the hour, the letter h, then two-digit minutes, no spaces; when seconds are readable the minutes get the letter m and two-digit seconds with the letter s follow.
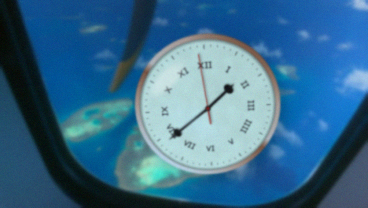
1h38m59s
